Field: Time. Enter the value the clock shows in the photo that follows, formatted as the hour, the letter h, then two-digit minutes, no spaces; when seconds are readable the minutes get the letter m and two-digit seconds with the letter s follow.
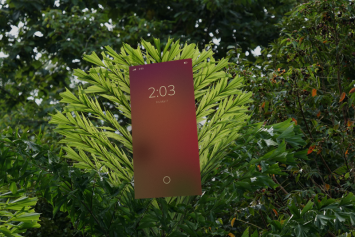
2h03
